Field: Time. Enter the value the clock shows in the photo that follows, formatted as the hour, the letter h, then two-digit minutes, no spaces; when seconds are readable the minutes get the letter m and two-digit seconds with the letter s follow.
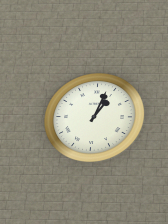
1h03
